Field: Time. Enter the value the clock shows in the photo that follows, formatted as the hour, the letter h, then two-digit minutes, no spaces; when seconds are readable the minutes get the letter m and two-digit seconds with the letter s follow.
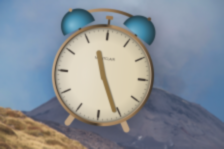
11h26
